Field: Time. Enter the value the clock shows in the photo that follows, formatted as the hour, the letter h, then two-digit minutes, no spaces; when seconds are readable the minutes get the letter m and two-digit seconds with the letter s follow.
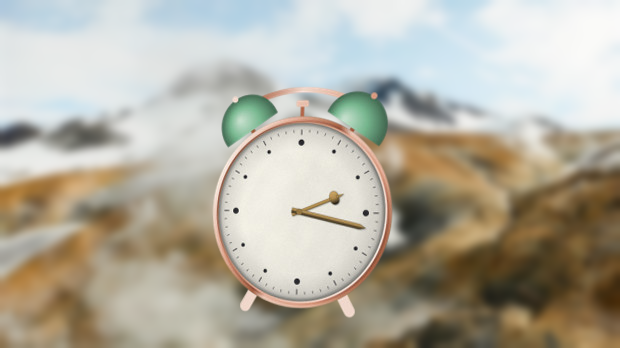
2h17
